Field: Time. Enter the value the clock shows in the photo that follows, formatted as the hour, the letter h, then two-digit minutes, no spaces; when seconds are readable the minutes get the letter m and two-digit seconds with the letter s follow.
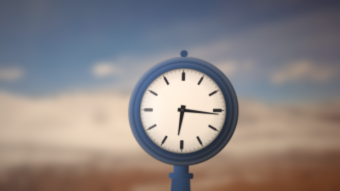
6h16
